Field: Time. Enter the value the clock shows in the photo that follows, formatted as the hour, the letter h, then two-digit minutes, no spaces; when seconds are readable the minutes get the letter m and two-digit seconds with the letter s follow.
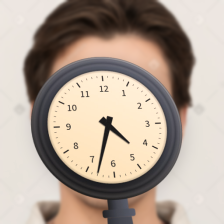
4h33
